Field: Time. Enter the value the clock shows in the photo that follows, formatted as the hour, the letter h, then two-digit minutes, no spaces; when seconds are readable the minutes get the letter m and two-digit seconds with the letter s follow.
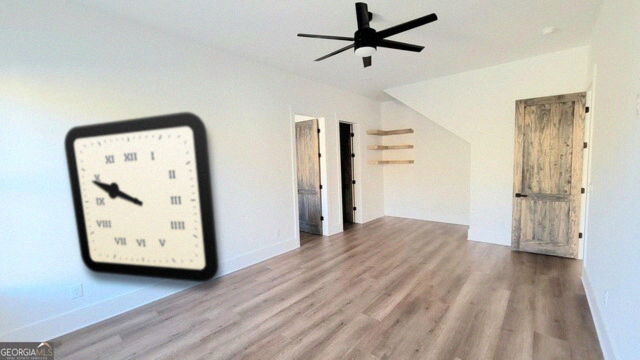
9h49
